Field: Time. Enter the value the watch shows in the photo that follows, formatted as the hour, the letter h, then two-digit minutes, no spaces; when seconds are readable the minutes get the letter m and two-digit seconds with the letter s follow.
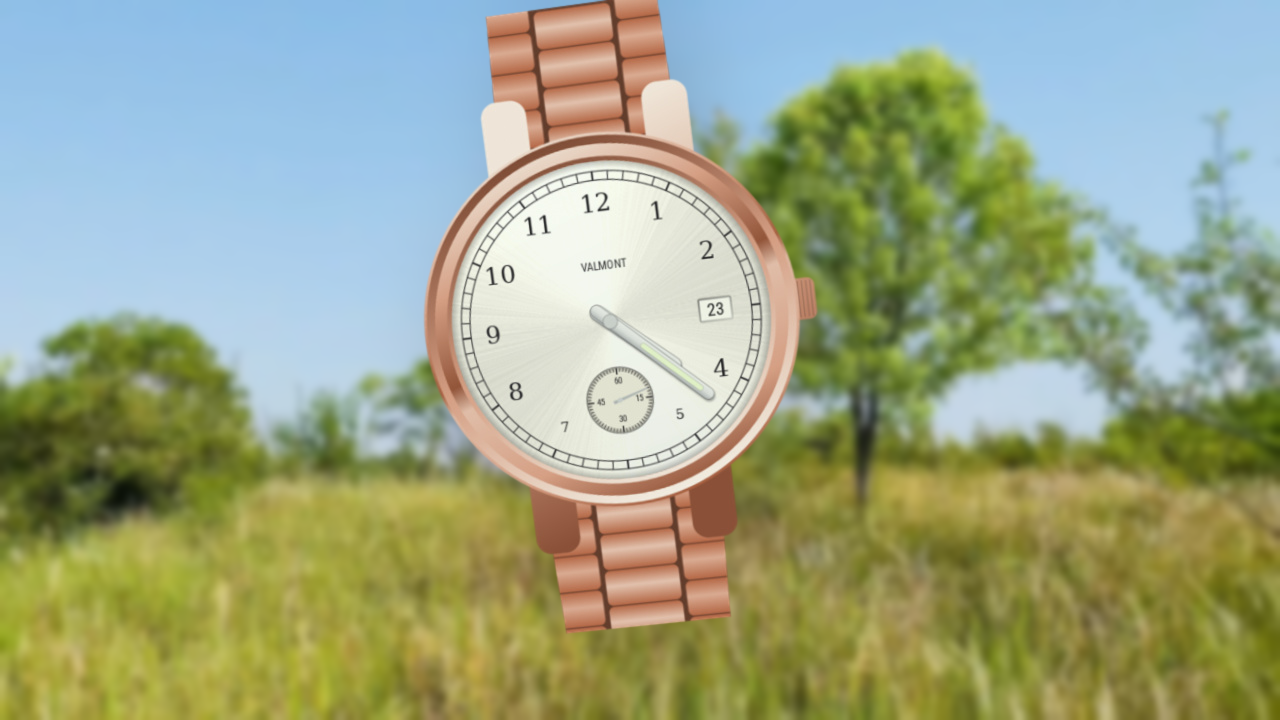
4h22m12s
